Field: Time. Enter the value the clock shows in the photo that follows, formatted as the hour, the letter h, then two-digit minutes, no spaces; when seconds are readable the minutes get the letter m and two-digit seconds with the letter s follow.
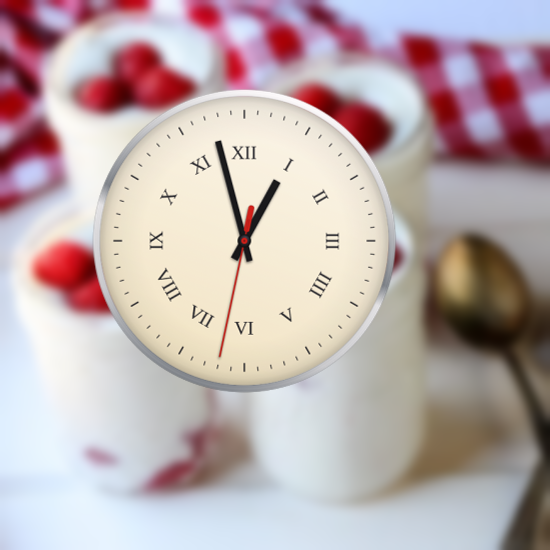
12h57m32s
